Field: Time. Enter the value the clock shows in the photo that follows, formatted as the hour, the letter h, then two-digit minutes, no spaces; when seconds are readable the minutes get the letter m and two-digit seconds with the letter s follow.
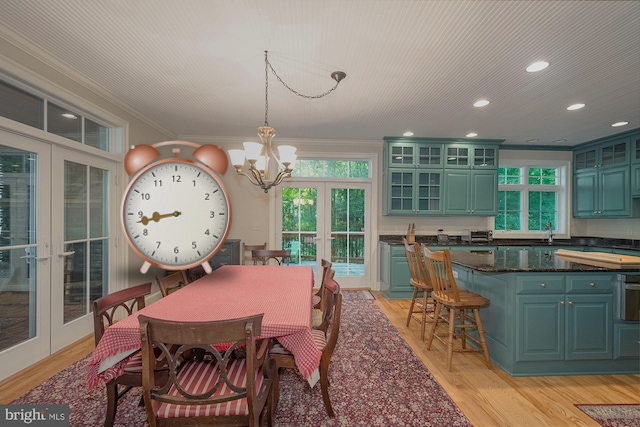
8h43
